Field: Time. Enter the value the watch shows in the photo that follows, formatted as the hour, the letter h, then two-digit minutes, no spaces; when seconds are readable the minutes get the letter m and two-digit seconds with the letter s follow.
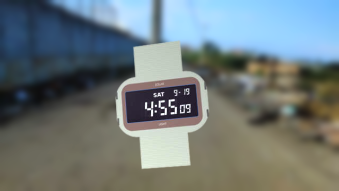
4h55m09s
